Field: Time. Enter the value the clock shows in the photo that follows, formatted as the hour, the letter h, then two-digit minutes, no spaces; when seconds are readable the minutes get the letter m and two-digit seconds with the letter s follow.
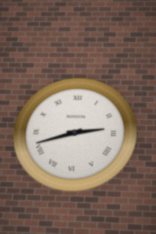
2h42
